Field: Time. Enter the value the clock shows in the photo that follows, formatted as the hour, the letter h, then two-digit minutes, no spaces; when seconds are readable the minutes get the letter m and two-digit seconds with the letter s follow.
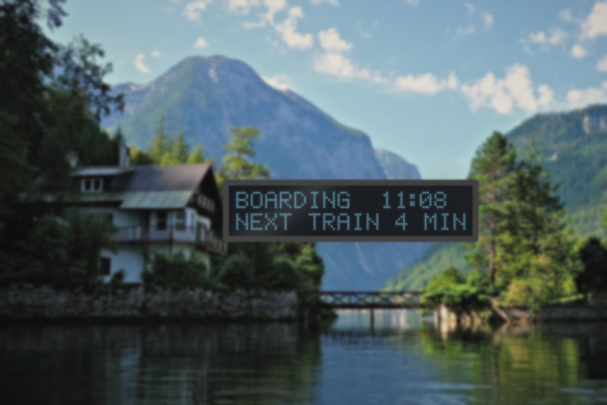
11h08
